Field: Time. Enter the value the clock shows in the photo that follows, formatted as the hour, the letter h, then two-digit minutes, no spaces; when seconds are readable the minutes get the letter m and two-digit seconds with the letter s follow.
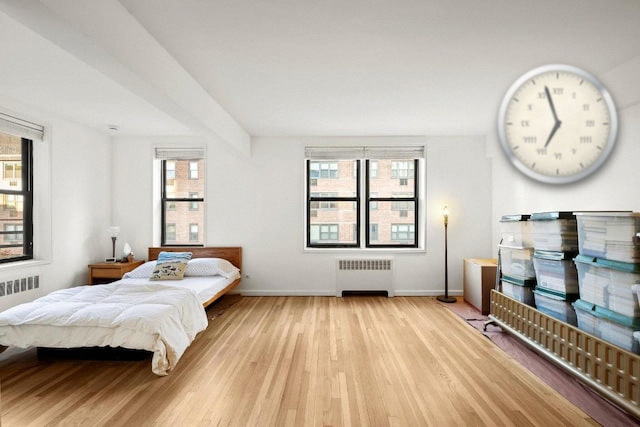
6h57
